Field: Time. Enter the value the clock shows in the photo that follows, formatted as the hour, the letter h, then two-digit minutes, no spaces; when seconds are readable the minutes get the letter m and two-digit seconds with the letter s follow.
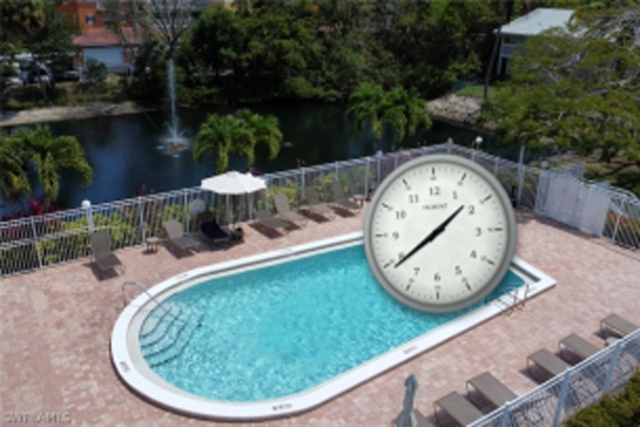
1h39
